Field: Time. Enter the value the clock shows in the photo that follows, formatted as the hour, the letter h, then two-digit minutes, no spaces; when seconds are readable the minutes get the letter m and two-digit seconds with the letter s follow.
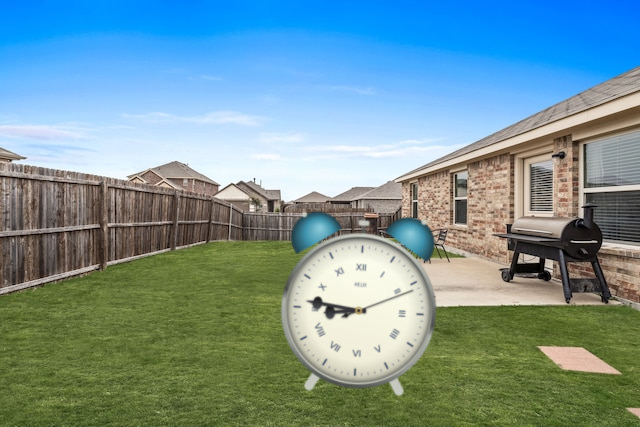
8h46m11s
